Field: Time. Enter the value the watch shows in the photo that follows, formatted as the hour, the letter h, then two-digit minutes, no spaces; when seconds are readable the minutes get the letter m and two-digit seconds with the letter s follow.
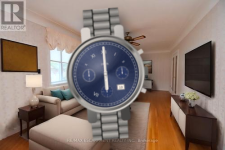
6h00
